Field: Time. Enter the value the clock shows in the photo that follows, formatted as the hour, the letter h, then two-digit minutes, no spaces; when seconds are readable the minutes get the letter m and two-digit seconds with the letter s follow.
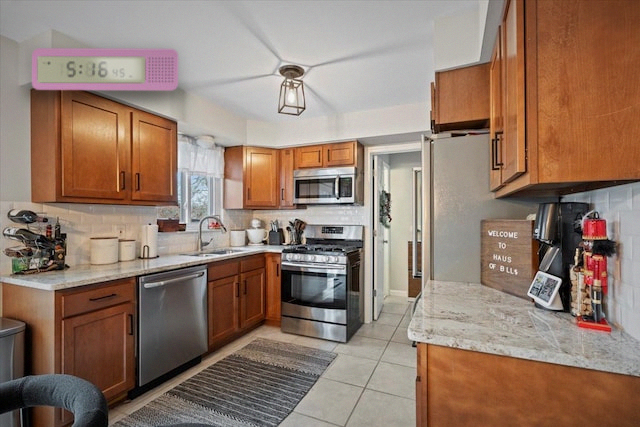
5h16m45s
